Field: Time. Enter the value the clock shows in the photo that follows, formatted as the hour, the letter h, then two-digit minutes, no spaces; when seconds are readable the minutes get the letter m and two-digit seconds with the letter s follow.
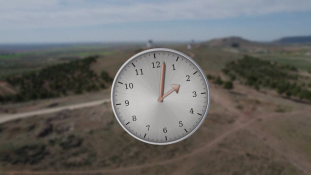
2h02
